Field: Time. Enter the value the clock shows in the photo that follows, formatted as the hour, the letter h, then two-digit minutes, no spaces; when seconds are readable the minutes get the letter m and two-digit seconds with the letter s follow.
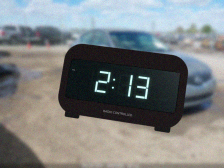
2h13
